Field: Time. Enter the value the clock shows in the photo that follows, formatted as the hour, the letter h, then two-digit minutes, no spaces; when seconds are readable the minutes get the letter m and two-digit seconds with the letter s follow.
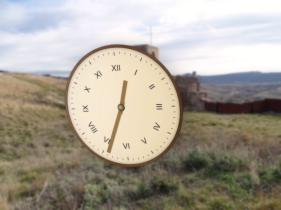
12h34
